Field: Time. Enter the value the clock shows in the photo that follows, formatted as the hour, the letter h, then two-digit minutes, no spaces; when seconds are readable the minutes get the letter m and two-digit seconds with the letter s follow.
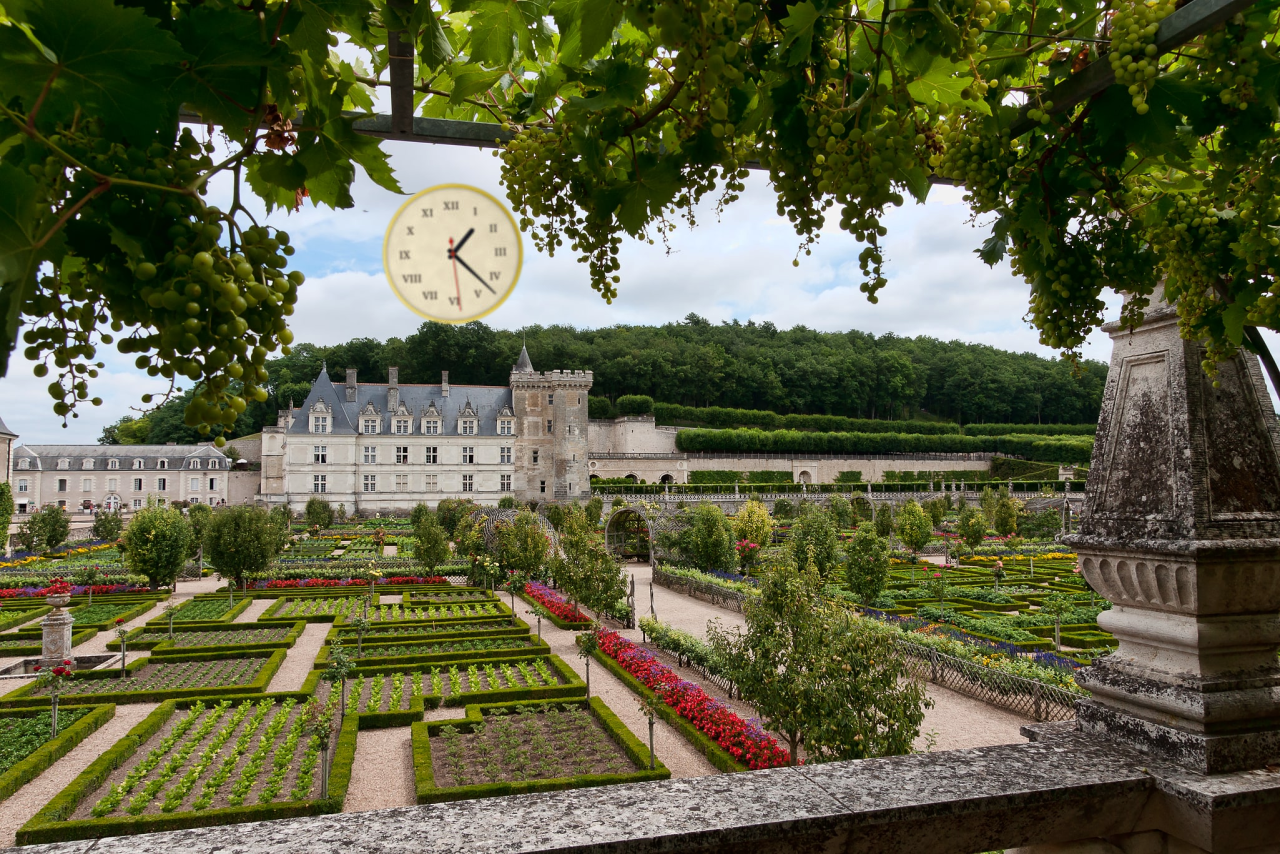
1h22m29s
